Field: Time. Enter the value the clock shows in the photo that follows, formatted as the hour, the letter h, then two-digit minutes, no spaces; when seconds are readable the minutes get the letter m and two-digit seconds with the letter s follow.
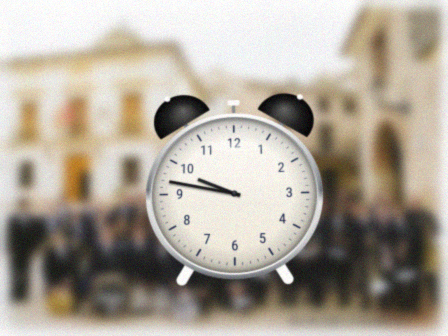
9h47
